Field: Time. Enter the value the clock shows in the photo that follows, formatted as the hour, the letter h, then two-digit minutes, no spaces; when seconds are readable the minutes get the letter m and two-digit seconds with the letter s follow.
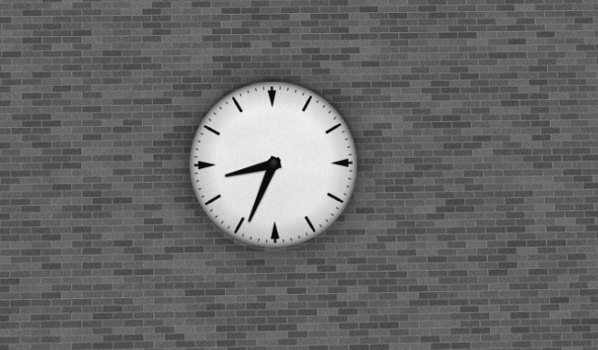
8h34
